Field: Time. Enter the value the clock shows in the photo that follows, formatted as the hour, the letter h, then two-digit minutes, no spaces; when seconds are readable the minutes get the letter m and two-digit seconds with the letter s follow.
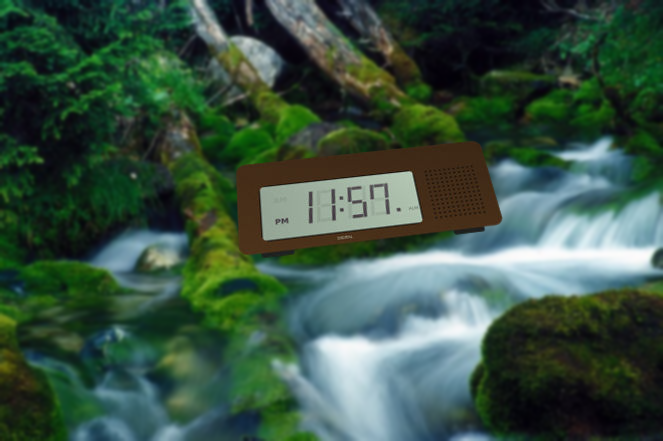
11h57
